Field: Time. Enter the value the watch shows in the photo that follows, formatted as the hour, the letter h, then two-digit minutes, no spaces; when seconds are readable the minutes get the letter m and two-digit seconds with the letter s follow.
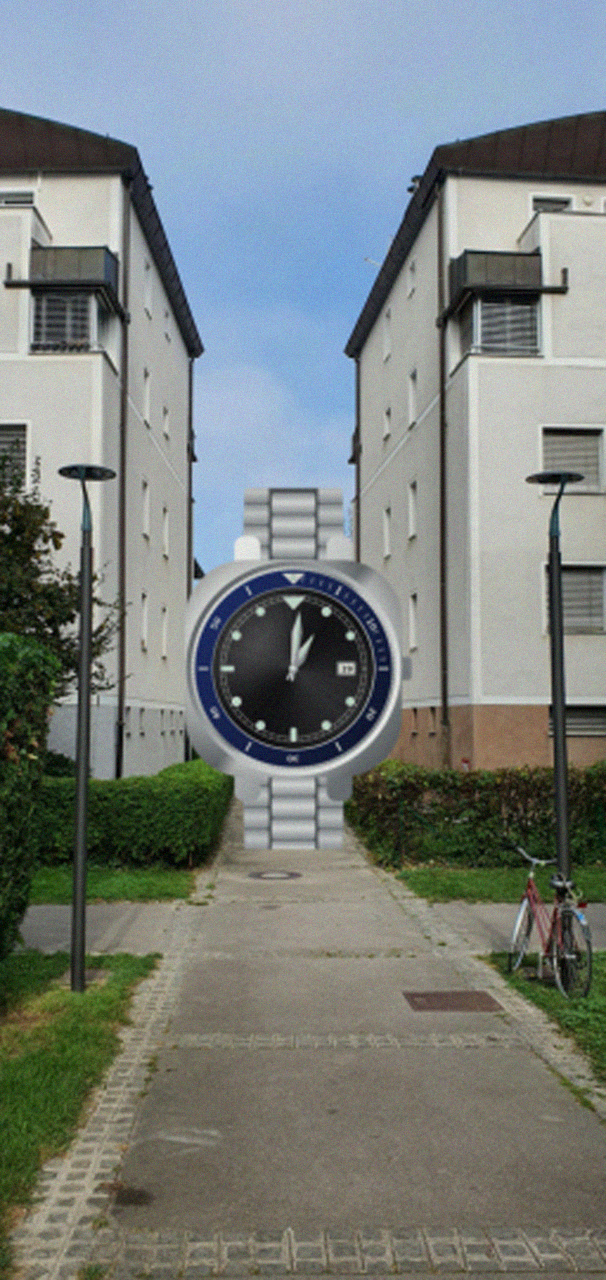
1h01
